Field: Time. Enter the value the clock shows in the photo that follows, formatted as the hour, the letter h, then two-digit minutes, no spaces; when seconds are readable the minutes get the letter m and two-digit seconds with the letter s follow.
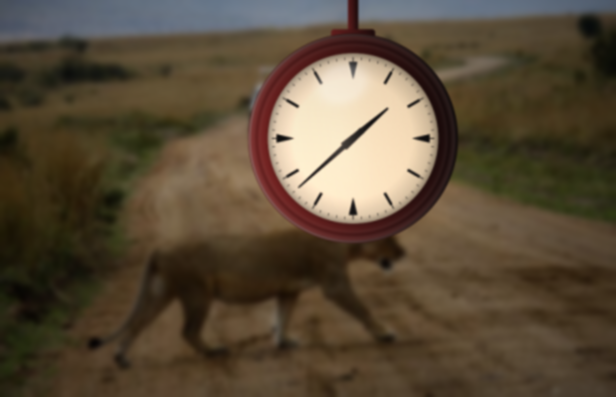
1h38
